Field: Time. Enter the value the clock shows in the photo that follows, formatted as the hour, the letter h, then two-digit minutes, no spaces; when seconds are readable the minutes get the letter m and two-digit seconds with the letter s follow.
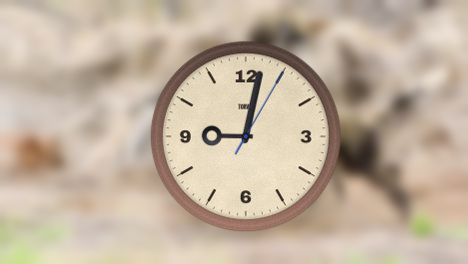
9h02m05s
